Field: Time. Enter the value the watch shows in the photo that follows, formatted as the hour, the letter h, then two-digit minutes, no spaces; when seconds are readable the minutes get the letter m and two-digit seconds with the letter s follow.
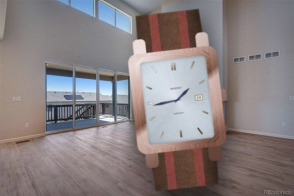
1h44
